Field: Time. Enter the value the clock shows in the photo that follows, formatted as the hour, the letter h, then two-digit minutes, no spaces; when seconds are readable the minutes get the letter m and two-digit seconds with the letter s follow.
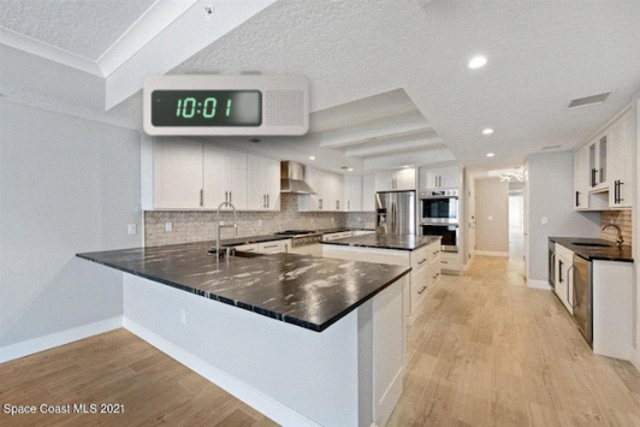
10h01
